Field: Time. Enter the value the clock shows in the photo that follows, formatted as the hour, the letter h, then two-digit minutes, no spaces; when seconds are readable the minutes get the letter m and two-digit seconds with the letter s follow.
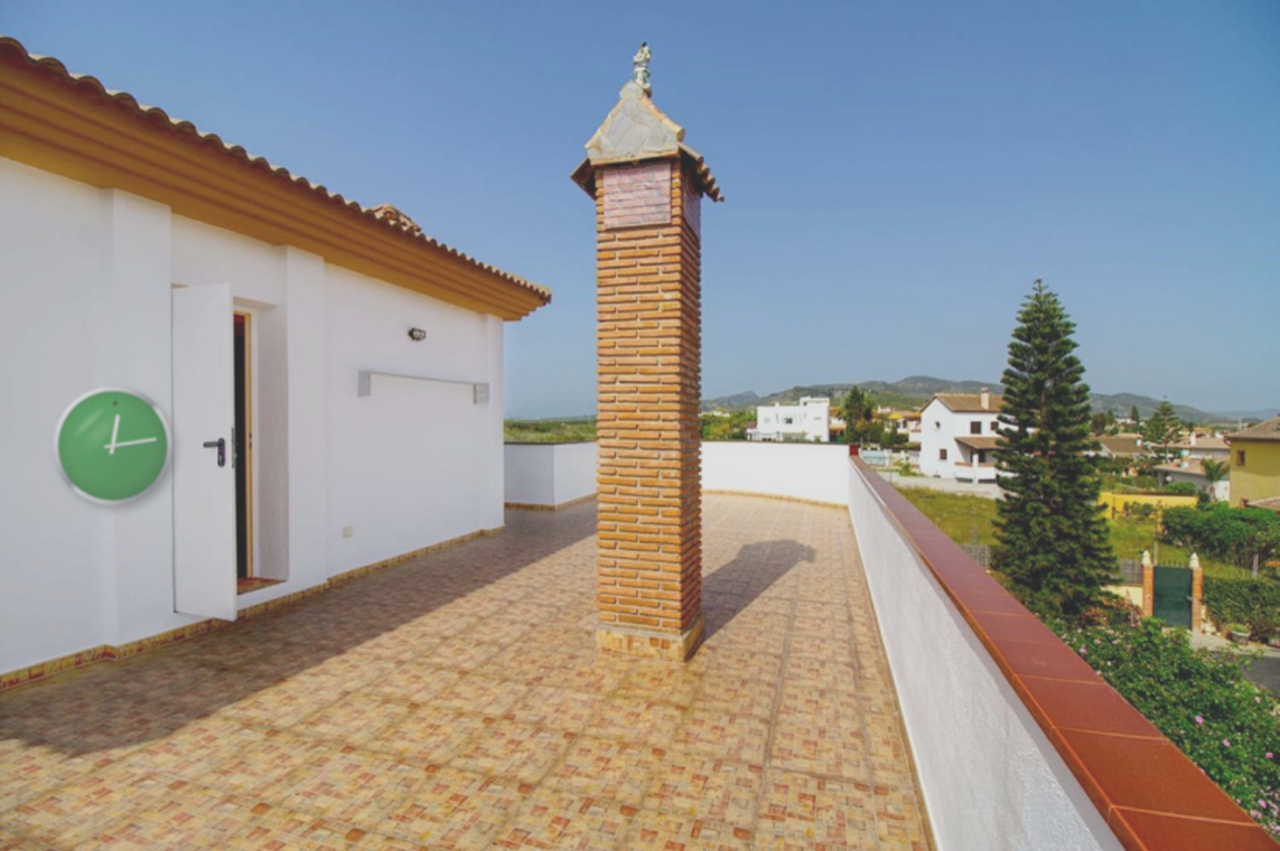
12h13
